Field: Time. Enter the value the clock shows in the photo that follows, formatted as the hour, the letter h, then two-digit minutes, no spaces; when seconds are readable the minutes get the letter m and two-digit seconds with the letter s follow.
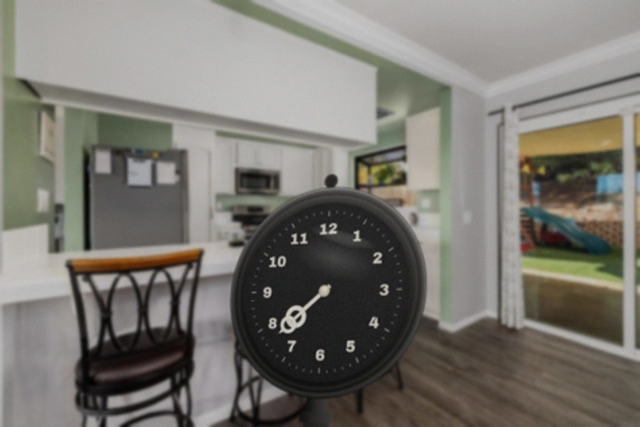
7h38
